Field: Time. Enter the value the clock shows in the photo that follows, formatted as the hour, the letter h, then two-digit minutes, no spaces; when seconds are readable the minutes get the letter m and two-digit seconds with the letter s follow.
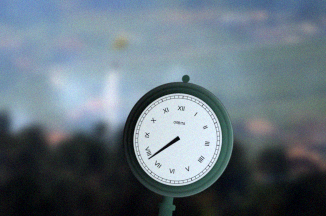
7h38
